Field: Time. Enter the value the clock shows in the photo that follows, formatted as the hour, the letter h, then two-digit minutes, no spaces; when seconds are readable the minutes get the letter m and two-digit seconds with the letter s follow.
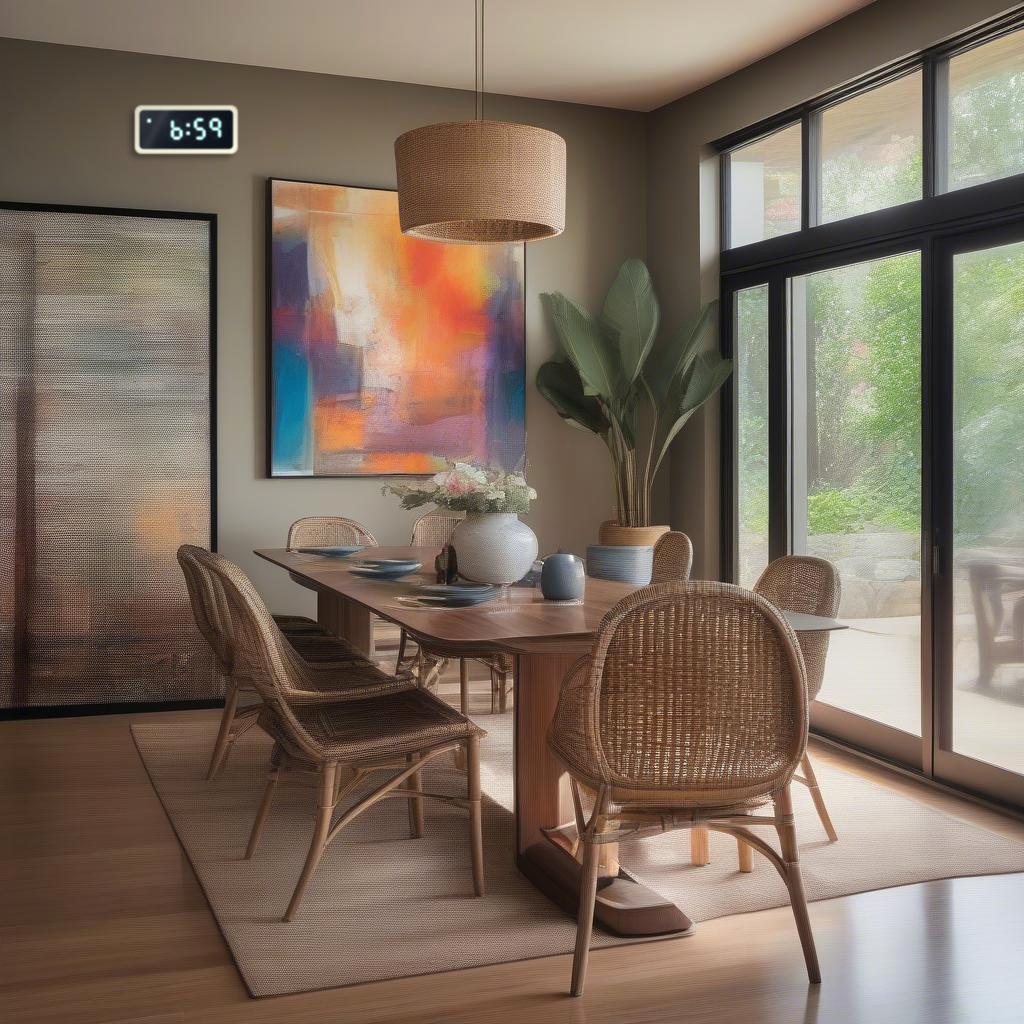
6h59
